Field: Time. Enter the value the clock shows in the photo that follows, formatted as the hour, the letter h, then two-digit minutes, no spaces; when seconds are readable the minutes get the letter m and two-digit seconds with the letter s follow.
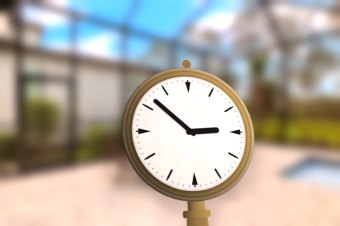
2h52
